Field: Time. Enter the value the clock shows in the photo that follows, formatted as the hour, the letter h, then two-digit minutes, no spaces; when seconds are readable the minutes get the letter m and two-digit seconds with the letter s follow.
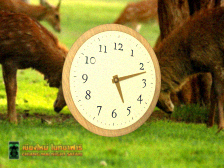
5h12
